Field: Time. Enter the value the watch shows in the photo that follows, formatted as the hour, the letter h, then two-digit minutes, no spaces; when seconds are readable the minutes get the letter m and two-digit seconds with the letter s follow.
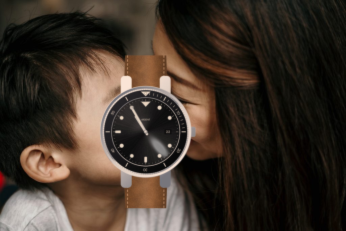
10h55
